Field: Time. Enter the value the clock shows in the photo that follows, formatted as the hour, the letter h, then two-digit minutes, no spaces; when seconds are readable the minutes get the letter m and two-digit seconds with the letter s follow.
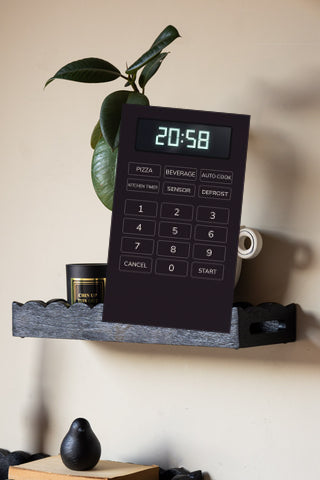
20h58
